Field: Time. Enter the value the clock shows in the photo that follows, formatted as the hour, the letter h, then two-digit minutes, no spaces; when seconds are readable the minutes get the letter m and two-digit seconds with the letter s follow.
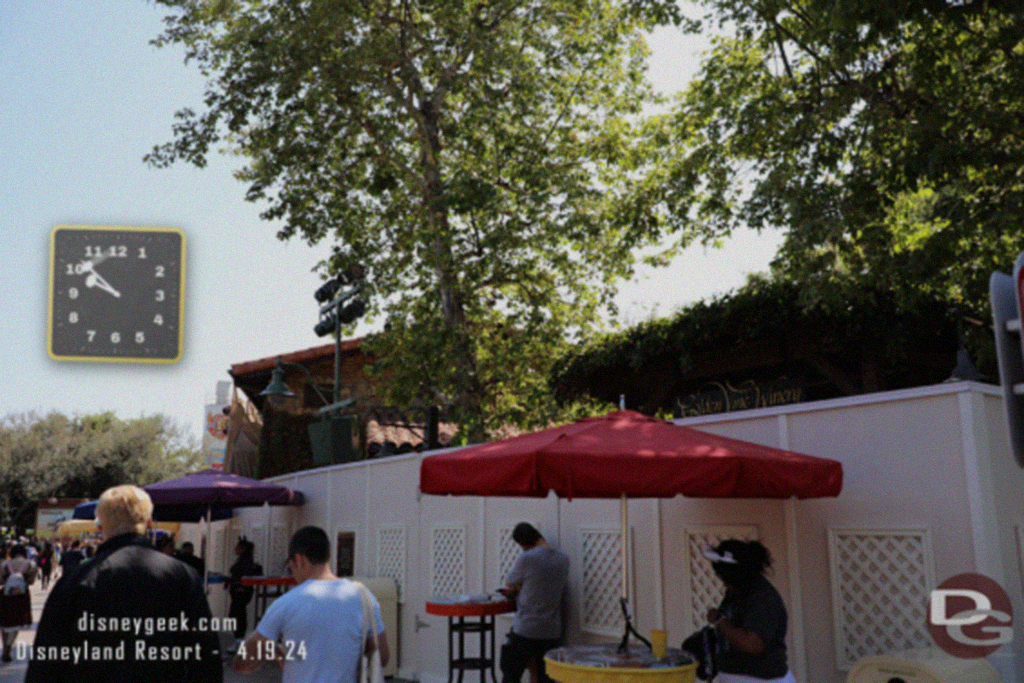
9h52
